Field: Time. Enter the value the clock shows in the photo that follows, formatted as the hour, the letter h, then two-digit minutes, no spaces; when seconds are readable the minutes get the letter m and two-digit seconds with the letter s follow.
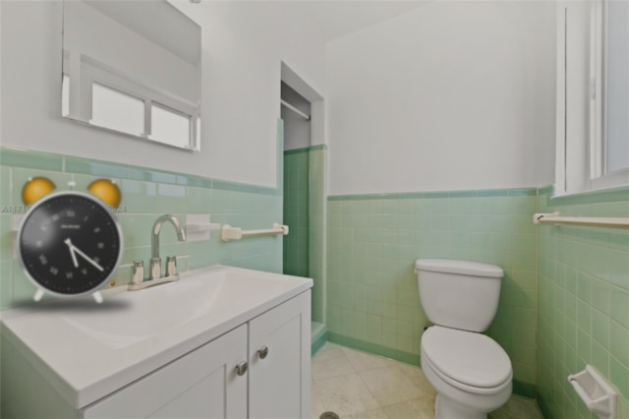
5h21
